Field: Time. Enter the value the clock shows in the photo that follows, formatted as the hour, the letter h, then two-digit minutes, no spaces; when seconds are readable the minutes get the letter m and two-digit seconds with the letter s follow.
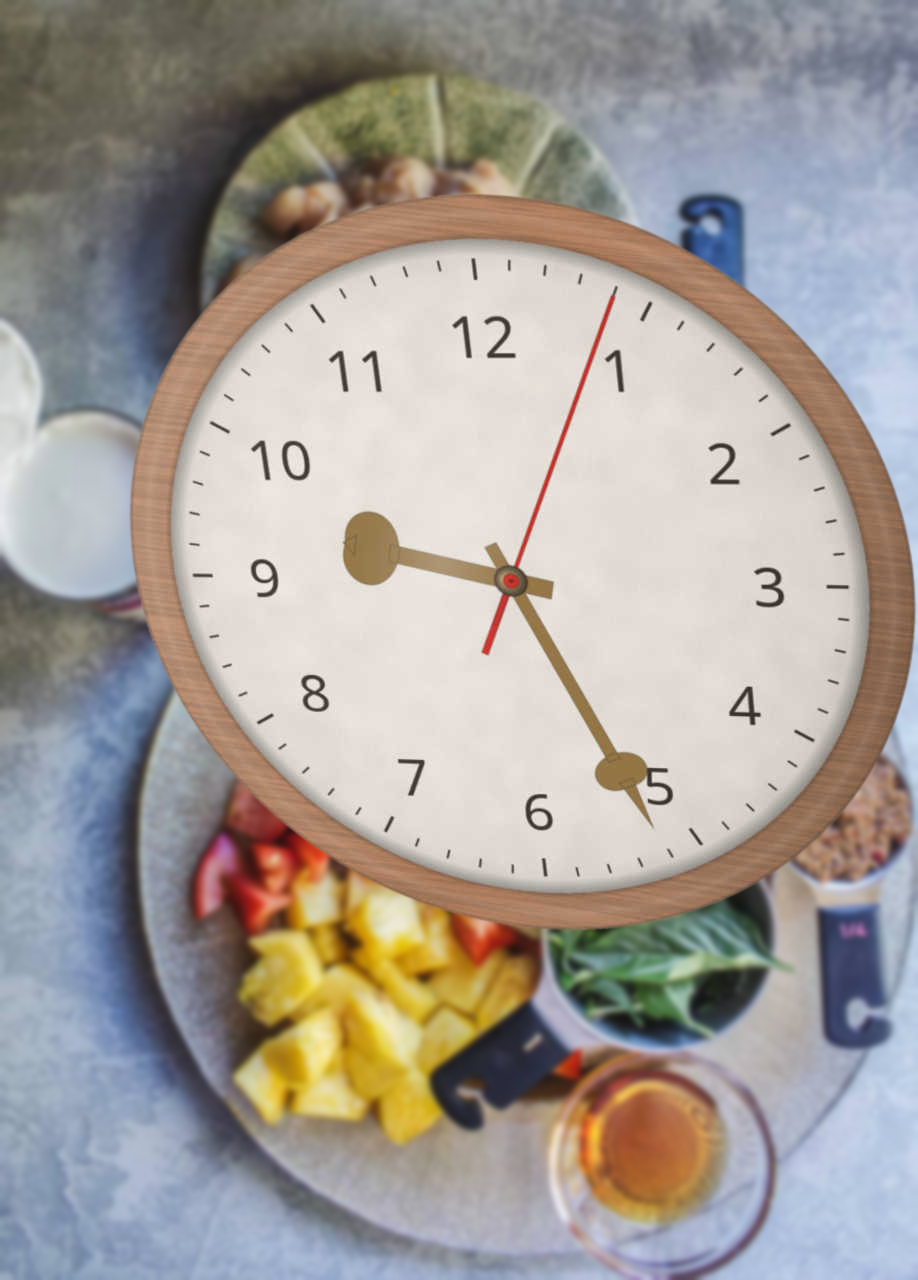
9h26m04s
